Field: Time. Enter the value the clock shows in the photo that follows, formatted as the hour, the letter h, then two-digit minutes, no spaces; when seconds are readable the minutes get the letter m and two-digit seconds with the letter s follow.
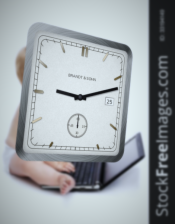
9h12
